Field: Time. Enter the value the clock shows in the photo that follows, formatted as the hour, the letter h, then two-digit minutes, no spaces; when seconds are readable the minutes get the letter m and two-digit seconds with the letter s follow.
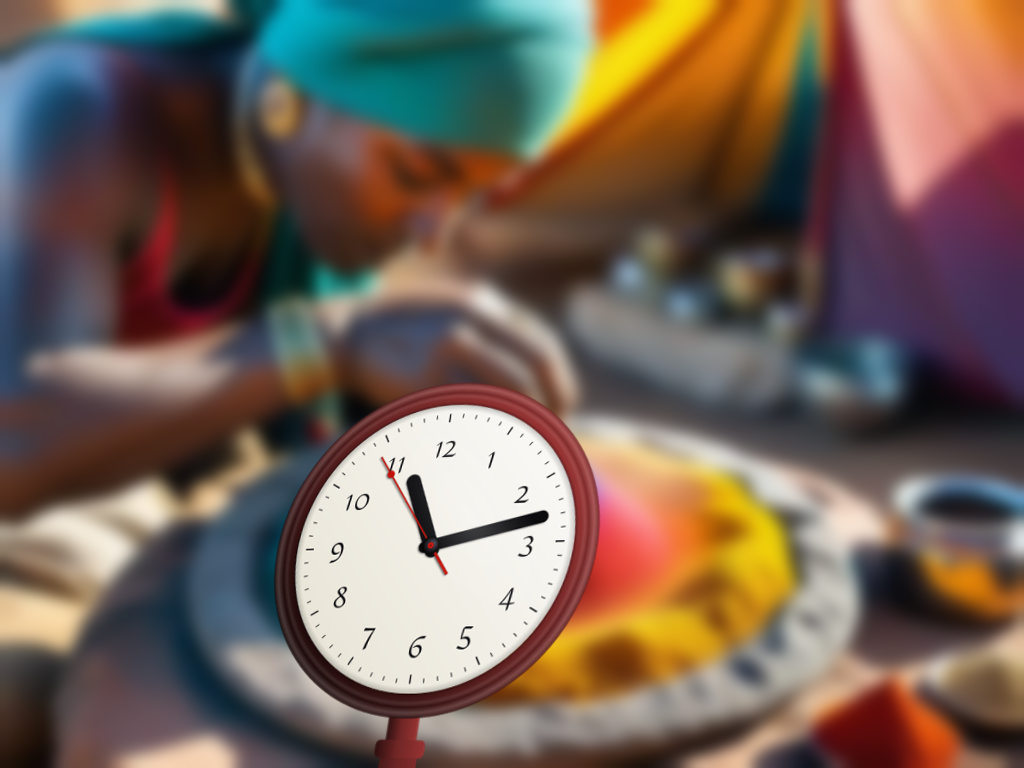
11h12m54s
